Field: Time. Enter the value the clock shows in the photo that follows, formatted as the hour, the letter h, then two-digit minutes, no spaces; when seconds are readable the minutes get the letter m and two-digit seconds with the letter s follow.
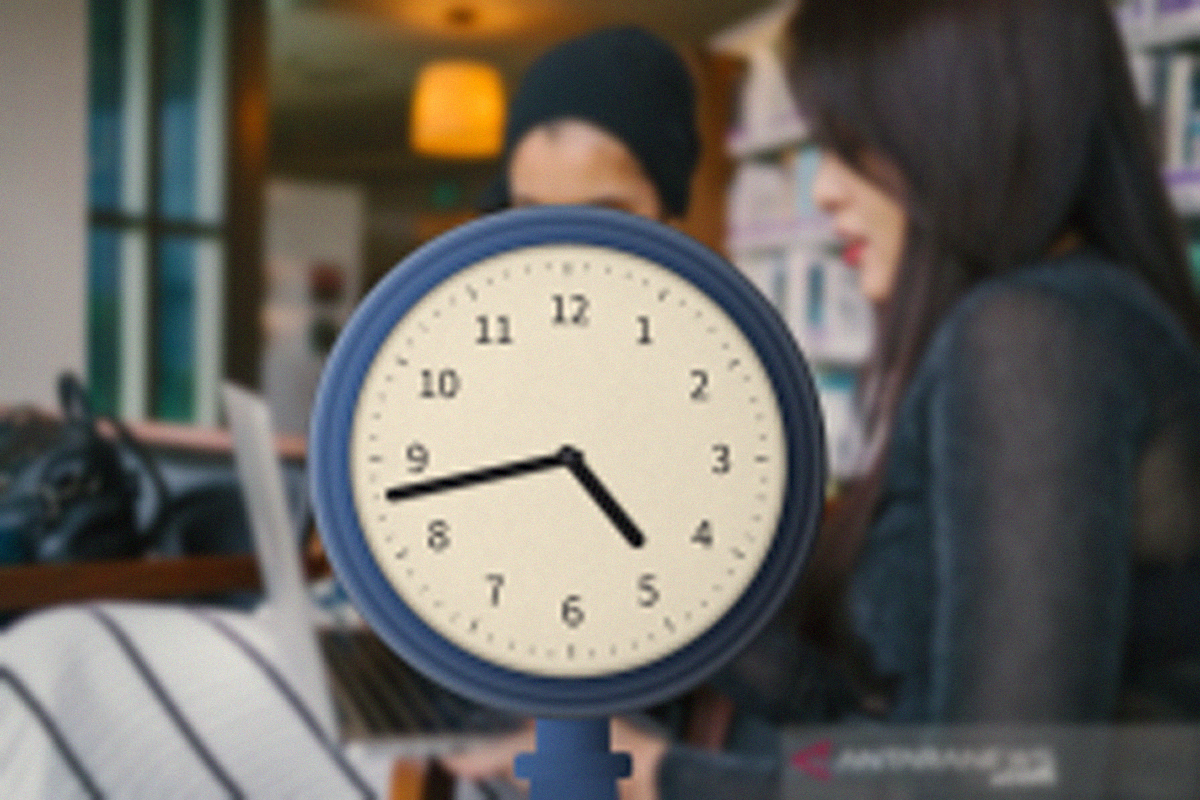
4h43
